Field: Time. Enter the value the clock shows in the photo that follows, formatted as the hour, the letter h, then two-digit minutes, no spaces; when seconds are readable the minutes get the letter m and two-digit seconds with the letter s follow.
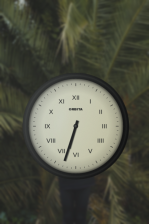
6h33
